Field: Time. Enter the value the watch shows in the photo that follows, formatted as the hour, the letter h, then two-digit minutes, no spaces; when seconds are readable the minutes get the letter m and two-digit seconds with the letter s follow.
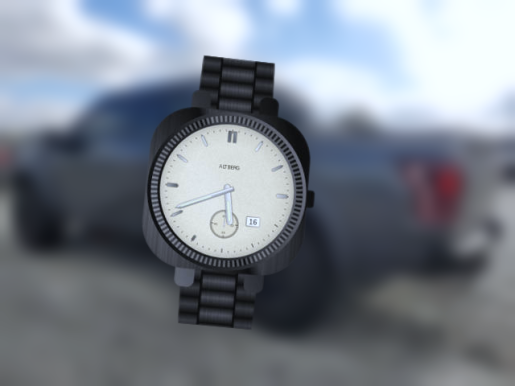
5h41
